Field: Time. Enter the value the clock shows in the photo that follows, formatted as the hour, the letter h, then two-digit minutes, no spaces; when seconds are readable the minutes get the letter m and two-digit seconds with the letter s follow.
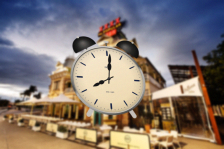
8h01
